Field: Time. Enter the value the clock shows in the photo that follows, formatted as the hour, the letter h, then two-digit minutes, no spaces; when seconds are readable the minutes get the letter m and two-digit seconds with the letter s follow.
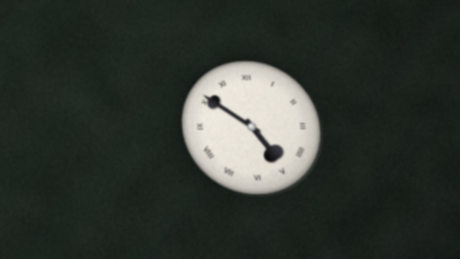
4h51
